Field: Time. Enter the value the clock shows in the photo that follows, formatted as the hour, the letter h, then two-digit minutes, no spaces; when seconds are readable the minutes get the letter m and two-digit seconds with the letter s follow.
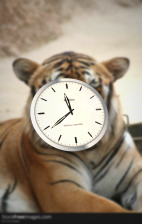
11h39
